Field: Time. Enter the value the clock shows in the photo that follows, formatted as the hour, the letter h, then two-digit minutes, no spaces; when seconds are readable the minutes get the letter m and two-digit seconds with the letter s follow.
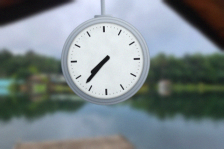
7h37
